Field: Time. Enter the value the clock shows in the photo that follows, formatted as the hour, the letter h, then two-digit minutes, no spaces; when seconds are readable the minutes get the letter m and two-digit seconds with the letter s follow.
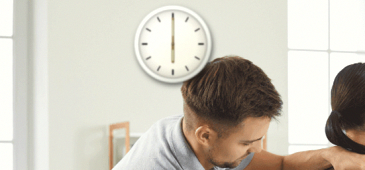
6h00
